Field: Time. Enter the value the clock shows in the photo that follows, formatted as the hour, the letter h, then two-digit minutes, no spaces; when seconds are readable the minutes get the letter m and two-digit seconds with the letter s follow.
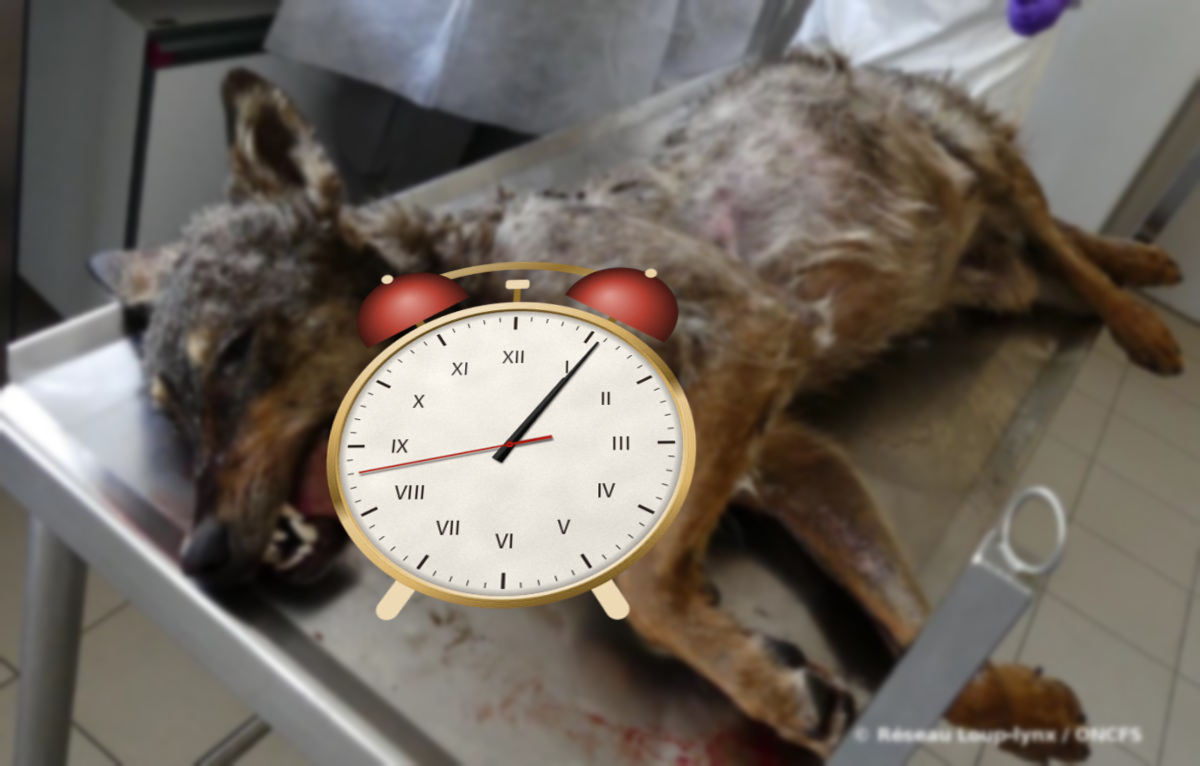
1h05m43s
